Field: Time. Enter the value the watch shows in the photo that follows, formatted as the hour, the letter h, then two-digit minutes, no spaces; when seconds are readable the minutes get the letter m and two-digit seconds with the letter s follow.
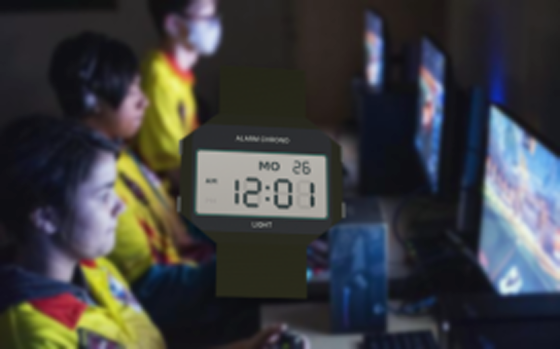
12h01
